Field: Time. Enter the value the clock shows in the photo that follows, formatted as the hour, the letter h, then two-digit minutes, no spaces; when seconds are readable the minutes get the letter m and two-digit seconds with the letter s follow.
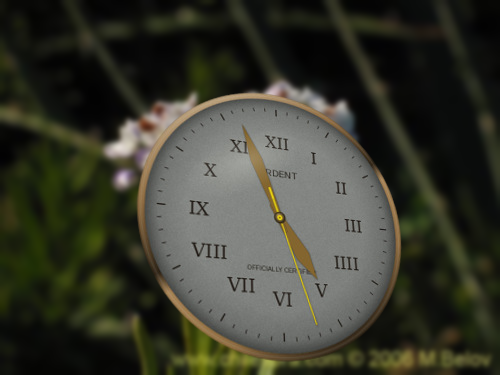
4h56m27s
